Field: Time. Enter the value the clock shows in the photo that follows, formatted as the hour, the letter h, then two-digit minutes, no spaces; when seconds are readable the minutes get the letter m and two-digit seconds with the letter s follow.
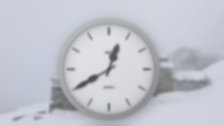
12h40
